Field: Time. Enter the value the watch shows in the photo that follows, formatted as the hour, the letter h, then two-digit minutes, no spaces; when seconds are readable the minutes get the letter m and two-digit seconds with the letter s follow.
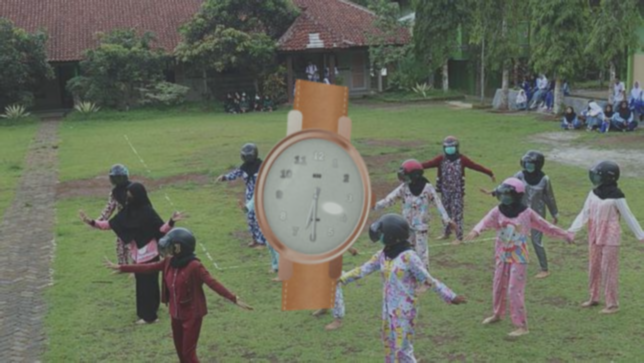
6h30
